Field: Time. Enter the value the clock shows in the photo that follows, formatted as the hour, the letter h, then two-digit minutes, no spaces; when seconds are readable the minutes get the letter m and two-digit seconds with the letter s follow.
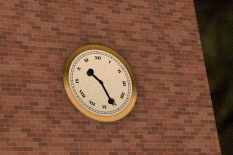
10h26
